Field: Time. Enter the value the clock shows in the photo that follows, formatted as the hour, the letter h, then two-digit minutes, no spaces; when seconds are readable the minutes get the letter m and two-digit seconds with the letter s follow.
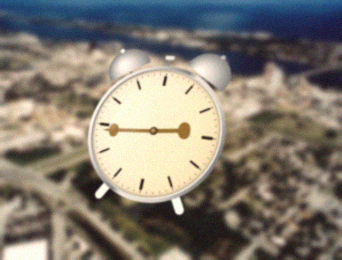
2h44
